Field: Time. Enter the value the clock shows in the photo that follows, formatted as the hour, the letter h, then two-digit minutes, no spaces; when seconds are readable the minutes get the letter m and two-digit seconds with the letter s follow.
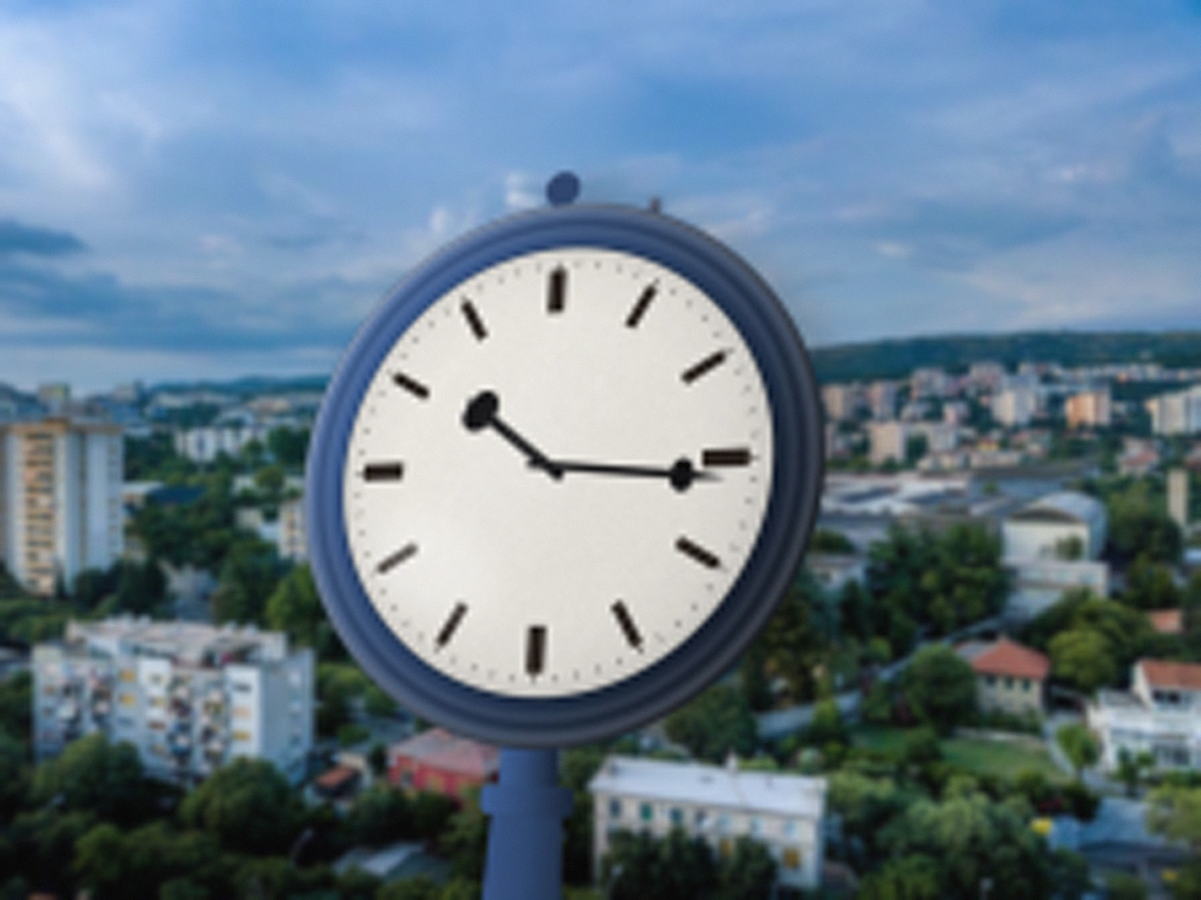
10h16
